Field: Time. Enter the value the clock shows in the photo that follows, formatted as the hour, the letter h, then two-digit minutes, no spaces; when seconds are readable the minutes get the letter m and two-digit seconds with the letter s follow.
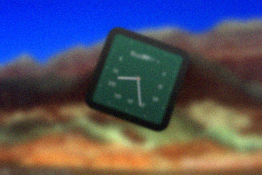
8h26
